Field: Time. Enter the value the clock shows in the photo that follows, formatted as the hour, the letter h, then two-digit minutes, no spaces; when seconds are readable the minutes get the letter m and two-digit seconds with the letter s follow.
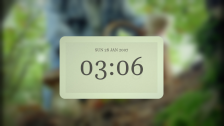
3h06
